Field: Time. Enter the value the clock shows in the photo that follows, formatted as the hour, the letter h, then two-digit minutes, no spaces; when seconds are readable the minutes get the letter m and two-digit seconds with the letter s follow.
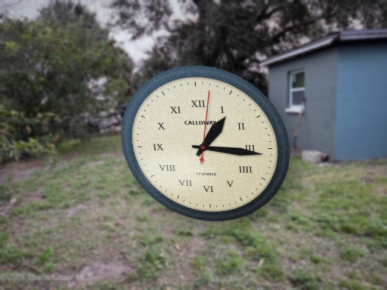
1h16m02s
